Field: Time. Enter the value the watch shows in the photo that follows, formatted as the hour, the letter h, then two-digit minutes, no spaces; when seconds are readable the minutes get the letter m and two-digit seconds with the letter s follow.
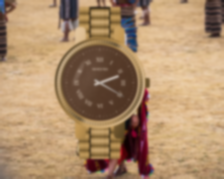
2h20
